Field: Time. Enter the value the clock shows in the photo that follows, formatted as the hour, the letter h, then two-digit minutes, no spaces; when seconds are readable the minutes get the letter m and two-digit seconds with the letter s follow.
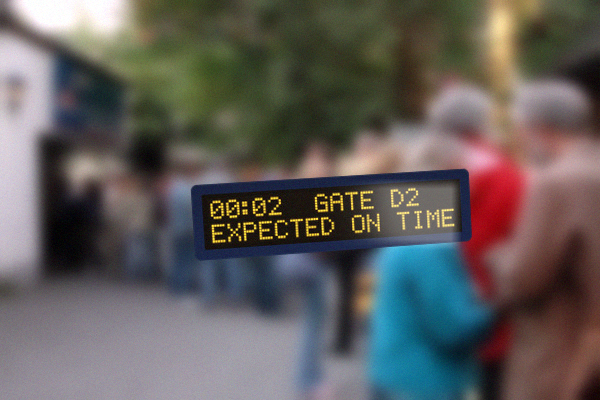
0h02
